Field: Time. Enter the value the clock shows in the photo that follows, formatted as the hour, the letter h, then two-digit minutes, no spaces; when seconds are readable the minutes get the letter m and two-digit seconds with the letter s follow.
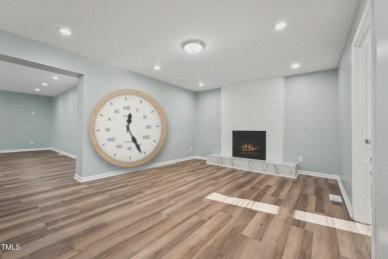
12h26
